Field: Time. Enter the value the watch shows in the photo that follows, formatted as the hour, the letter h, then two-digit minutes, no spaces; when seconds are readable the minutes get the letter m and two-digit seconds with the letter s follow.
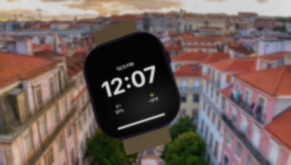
12h07
